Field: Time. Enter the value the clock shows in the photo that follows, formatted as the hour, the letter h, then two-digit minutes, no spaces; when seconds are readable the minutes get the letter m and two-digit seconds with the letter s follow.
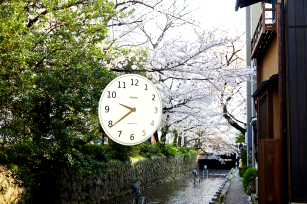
9h39
